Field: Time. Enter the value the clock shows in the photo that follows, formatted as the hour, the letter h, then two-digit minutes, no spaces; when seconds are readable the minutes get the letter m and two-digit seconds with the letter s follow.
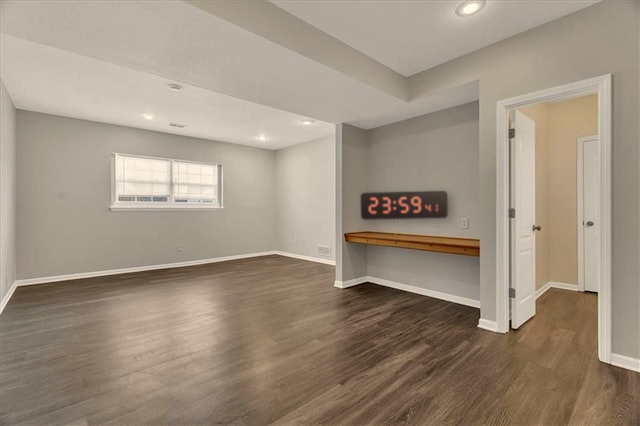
23h59
